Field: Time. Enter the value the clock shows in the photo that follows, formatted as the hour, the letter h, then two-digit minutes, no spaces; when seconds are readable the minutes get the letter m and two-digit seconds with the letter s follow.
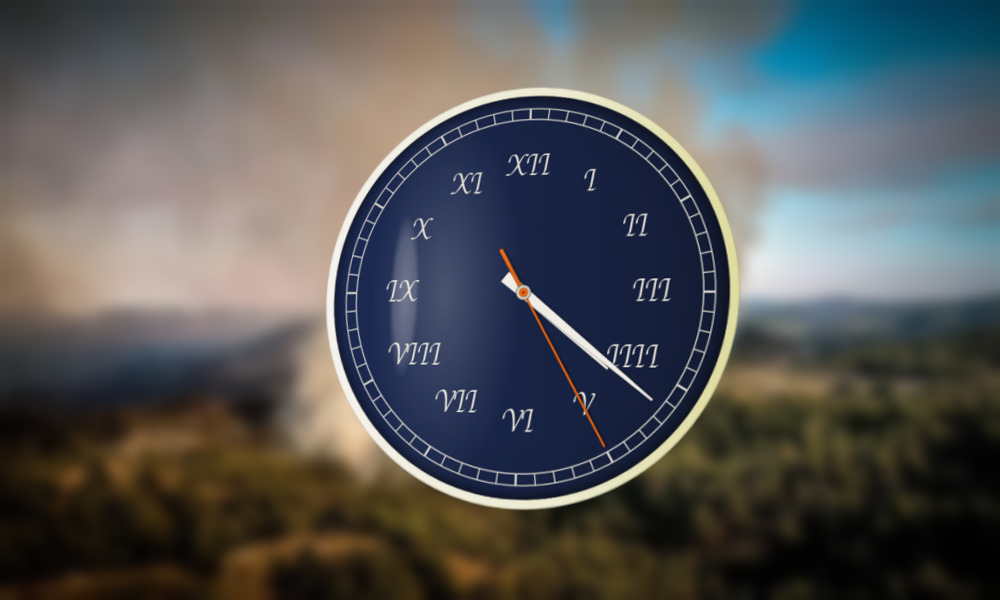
4h21m25s
